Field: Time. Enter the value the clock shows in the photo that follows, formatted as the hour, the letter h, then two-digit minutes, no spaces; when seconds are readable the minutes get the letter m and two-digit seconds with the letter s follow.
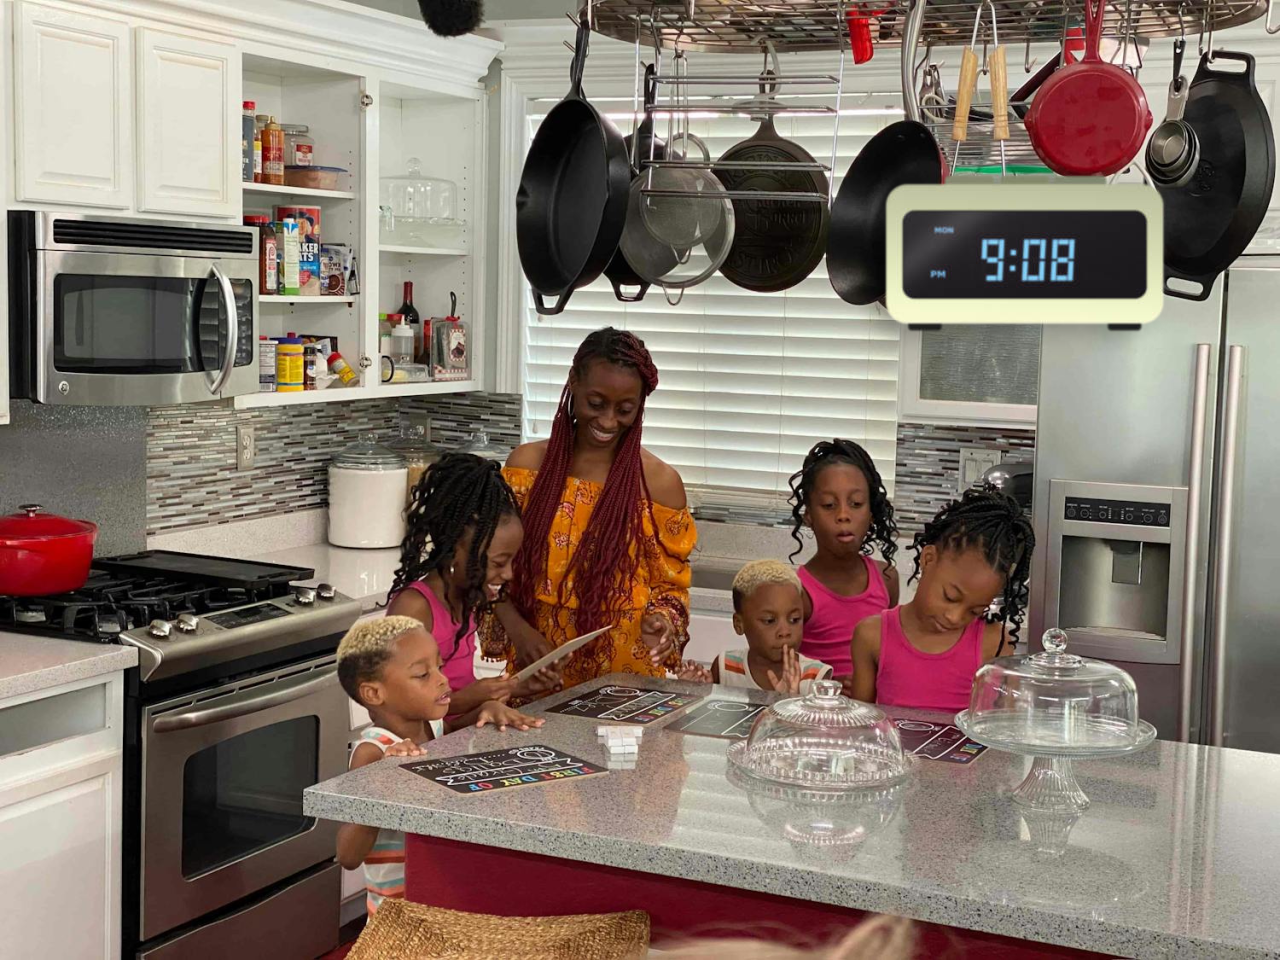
9h08
